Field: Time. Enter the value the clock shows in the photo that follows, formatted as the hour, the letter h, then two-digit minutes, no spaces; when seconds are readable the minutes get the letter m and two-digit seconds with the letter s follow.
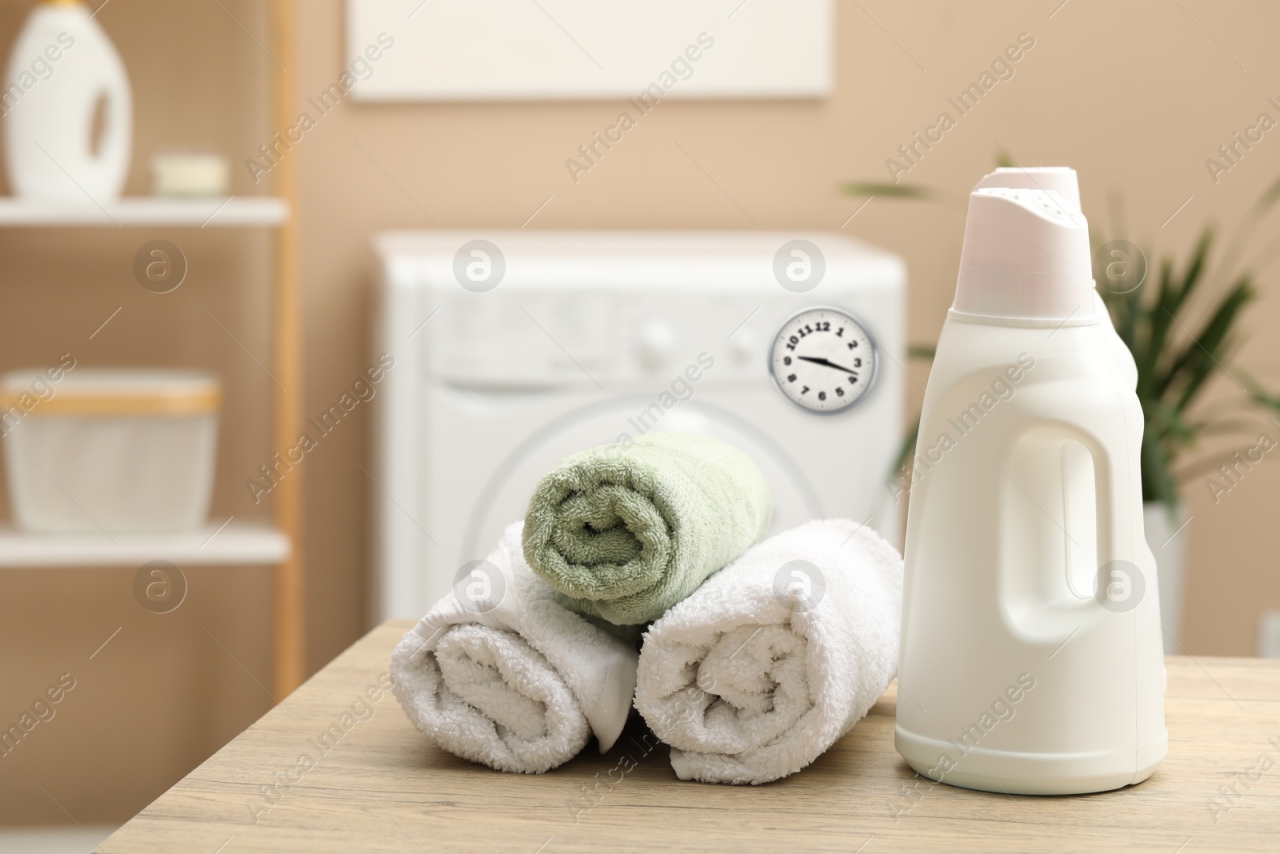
9h18
